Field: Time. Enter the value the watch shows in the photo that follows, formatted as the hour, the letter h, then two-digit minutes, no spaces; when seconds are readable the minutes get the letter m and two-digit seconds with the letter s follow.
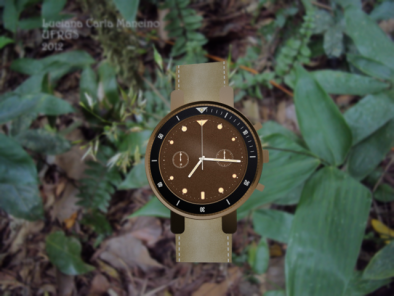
7h16
